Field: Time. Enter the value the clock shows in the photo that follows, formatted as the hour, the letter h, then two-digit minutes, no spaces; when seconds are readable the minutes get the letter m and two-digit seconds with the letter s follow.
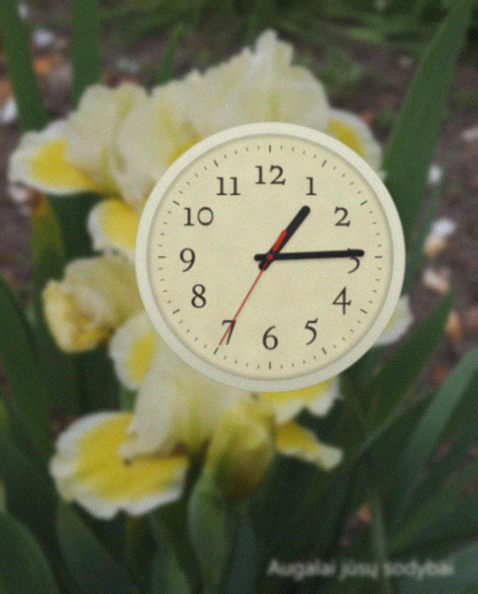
1h14m35s
